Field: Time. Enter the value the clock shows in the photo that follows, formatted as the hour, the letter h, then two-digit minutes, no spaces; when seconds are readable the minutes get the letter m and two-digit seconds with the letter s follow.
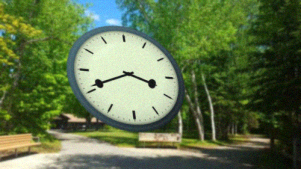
3h41
